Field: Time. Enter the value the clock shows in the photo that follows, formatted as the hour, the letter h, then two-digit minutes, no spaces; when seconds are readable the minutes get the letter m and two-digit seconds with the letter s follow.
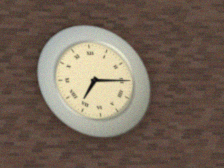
7h15
